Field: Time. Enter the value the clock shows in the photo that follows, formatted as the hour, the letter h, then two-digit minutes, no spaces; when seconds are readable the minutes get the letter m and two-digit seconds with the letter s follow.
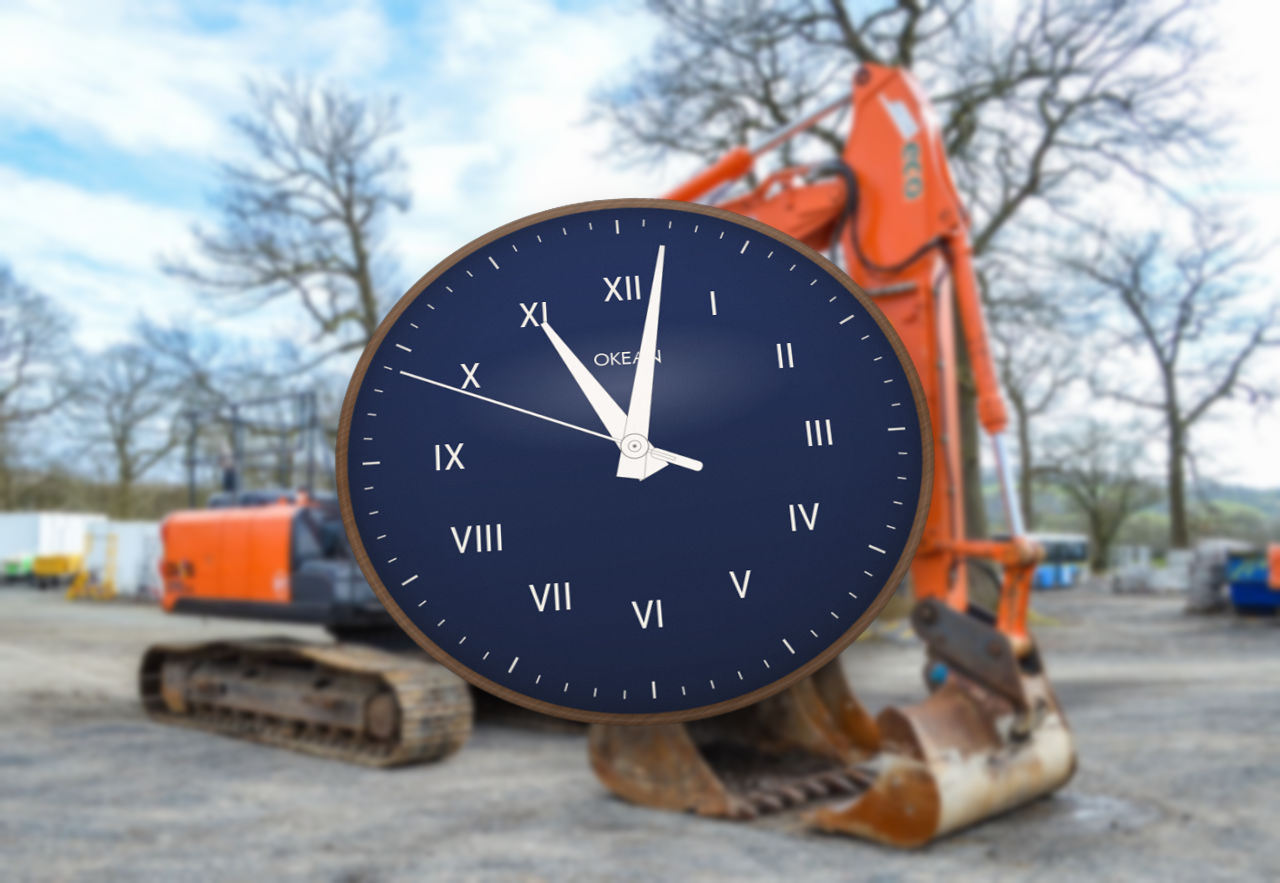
11h01m49s
